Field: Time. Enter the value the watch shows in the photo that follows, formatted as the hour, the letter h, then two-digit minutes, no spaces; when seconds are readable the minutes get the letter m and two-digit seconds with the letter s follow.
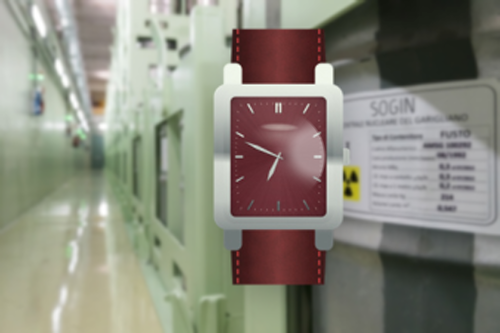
6h49
